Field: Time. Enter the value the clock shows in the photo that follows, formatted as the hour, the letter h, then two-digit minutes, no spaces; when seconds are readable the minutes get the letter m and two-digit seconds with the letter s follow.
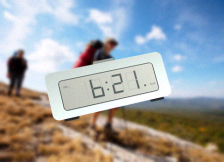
6h21
